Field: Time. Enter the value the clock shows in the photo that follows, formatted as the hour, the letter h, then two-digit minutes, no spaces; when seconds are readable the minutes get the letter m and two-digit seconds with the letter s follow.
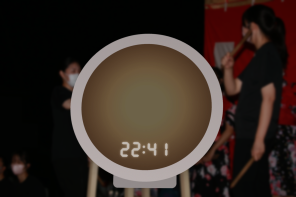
22h41
